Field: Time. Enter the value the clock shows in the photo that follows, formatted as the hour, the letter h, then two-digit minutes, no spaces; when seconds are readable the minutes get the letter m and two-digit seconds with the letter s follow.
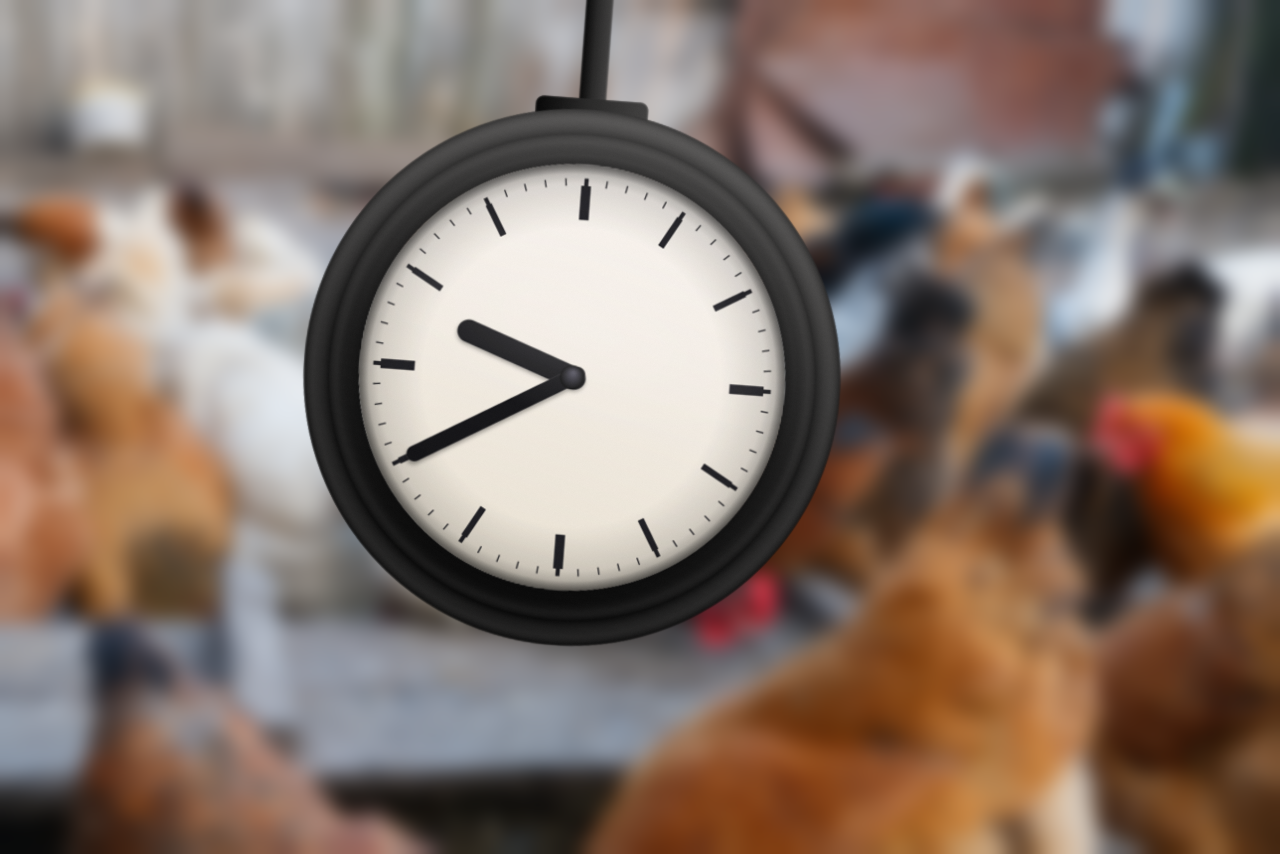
9h40
